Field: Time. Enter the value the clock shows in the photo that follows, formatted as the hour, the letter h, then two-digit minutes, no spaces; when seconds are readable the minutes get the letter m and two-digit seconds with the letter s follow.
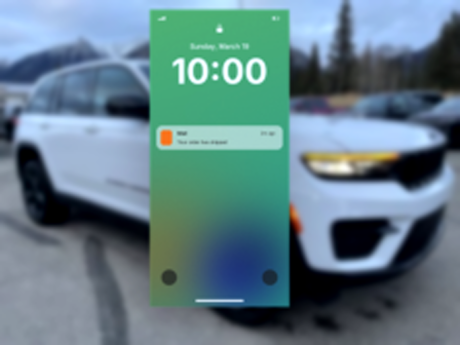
10h00
